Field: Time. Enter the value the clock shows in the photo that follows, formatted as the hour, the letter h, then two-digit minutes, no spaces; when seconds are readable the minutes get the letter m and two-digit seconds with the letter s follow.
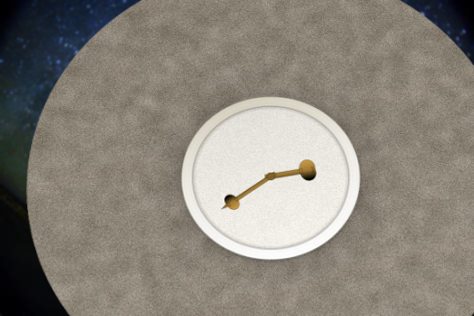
2h39
